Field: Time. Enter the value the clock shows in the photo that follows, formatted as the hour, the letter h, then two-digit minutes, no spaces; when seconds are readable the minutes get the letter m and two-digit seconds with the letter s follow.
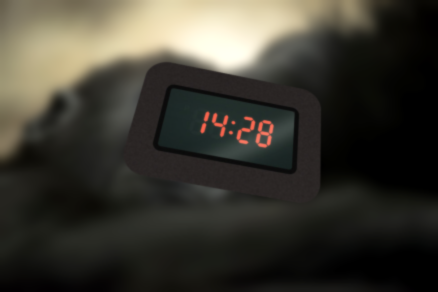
14h28
